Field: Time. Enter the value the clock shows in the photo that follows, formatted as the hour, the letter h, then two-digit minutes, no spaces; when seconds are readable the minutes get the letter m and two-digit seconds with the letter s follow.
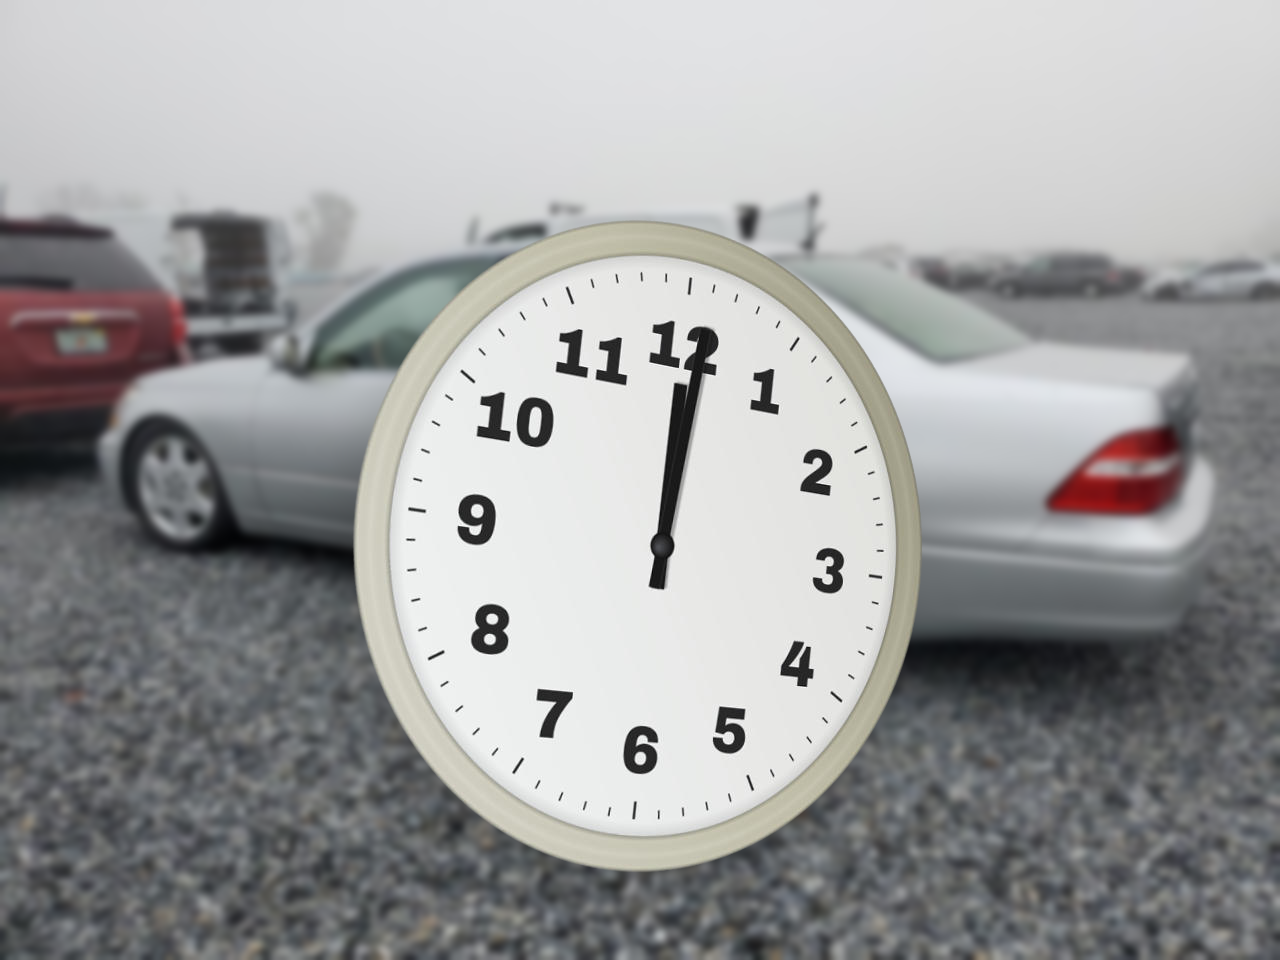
12h01
